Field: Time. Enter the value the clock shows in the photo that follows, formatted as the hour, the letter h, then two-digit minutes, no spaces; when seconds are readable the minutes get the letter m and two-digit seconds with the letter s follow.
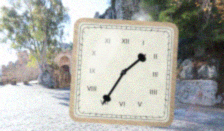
1h35
